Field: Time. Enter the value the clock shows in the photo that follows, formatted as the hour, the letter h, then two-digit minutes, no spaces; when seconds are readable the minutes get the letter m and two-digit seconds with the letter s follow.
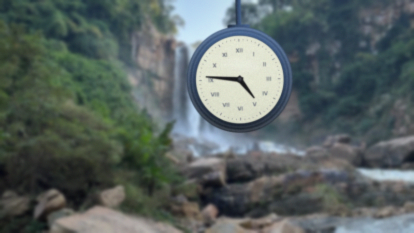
4h46
